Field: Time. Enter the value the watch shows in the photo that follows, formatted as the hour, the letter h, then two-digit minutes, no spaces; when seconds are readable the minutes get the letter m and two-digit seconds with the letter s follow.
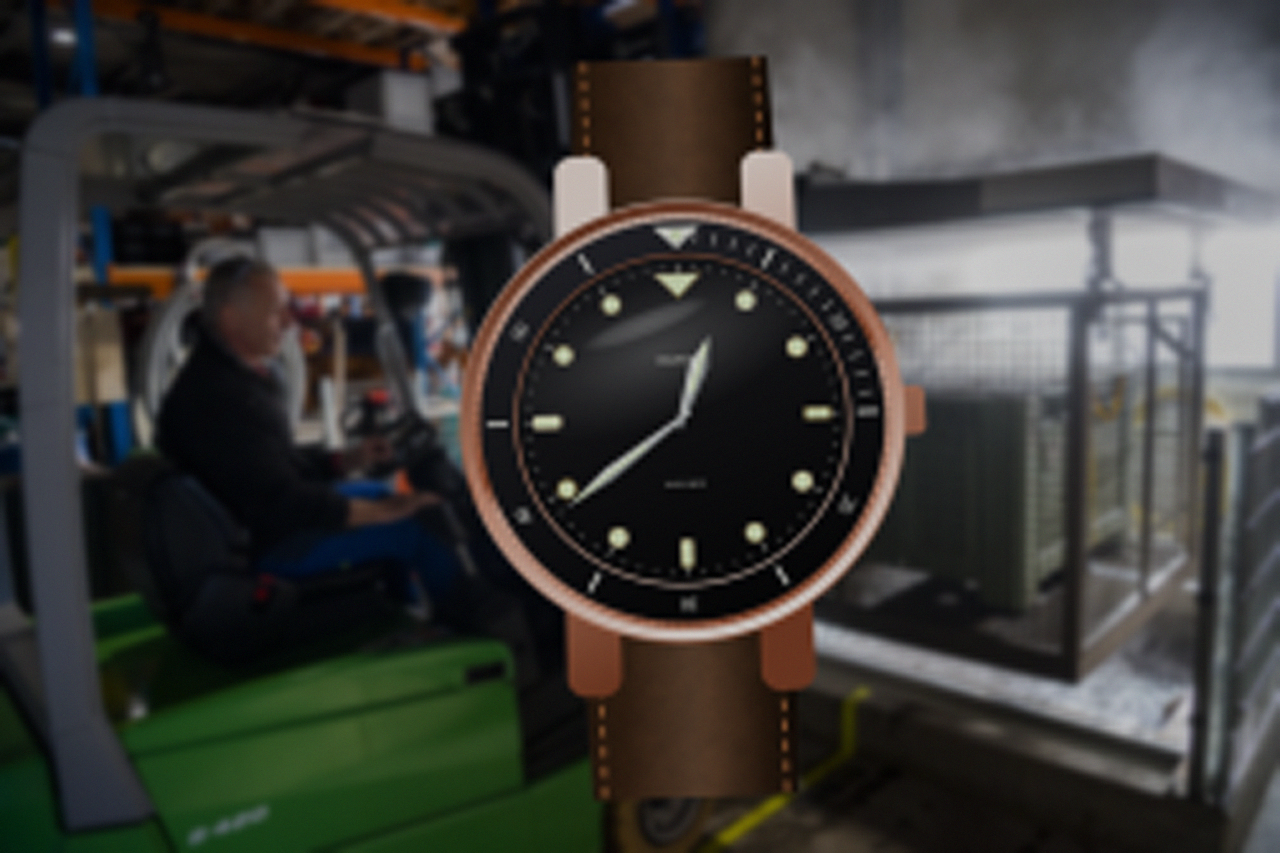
12h39
